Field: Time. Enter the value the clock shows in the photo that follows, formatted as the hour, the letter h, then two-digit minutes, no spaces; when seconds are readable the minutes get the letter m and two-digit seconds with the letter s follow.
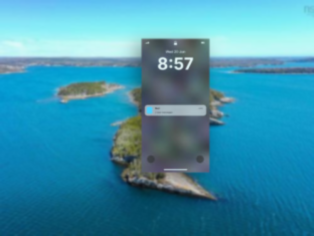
8h57
